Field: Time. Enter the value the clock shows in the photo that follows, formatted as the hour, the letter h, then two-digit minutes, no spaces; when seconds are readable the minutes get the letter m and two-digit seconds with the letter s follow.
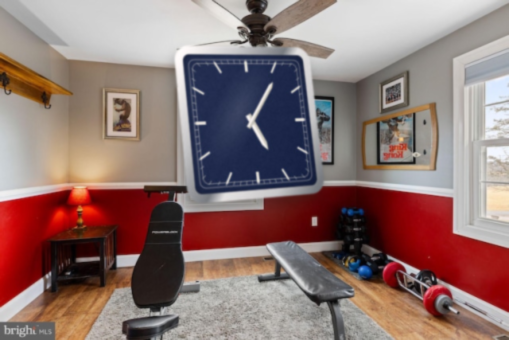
5h06
